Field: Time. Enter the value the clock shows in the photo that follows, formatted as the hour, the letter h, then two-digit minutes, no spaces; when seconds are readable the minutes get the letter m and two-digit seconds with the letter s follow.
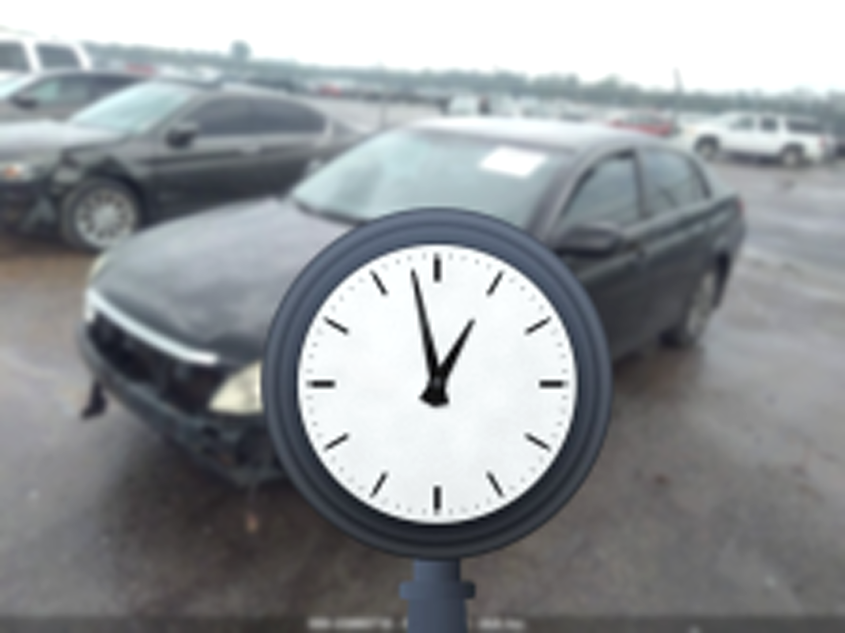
12h58
